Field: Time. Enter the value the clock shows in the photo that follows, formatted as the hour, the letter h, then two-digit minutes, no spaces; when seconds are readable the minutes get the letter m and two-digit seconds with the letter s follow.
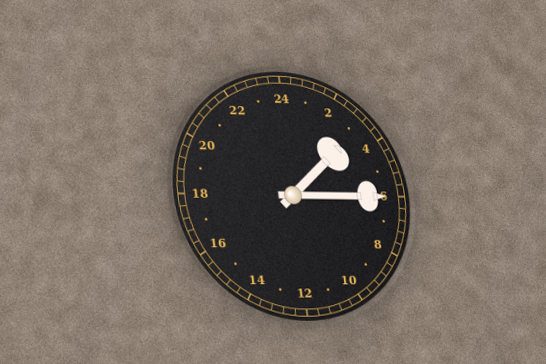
3h15
